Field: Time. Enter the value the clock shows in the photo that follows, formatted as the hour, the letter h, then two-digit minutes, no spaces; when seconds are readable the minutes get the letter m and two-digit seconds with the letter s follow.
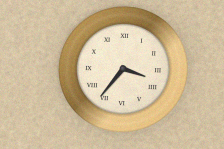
3h36
